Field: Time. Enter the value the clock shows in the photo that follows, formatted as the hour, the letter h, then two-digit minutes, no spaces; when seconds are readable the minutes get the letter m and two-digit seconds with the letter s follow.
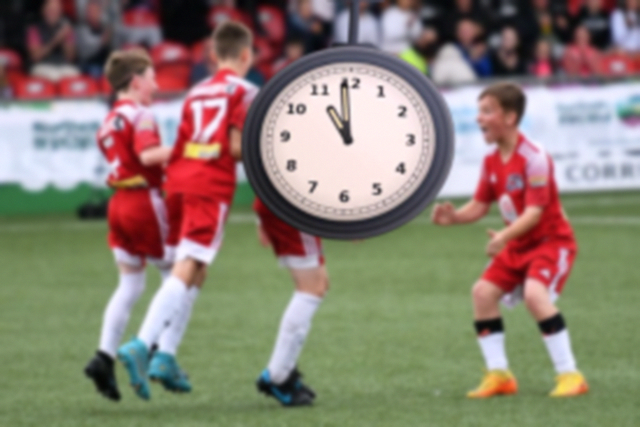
10h59
